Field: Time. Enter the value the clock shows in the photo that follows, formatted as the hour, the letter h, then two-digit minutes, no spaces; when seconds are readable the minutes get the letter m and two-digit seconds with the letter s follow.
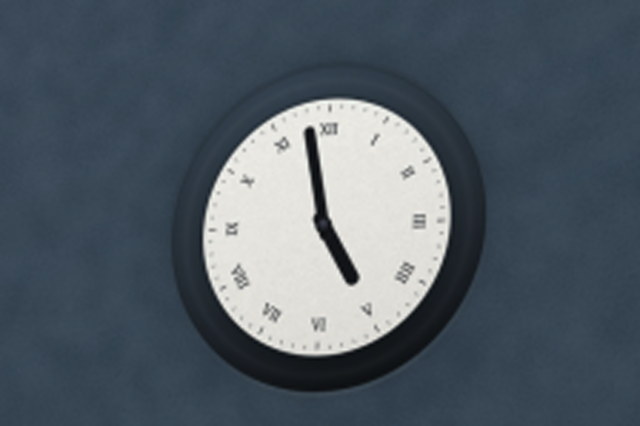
4h58
